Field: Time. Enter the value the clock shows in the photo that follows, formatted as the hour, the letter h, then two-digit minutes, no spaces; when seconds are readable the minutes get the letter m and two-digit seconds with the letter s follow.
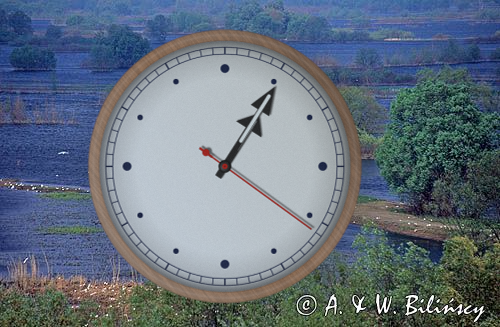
1h05m21s
